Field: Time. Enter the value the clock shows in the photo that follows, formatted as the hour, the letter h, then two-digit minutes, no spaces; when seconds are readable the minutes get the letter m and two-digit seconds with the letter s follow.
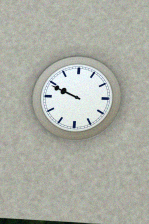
9h49
